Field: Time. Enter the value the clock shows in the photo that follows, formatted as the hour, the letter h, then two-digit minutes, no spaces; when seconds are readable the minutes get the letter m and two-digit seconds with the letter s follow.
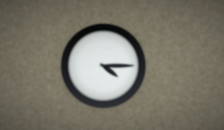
4h15
